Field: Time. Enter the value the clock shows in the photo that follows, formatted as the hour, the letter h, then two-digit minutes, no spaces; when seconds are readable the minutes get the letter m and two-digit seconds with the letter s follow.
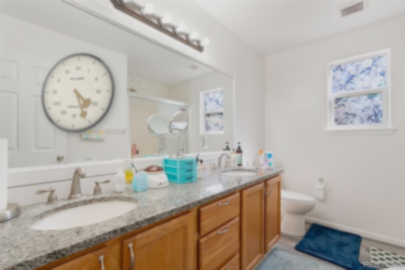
4h26
